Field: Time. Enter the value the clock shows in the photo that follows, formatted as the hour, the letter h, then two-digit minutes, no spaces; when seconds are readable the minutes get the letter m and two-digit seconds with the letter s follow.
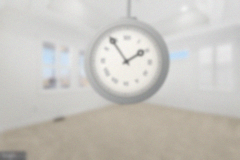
1h54
